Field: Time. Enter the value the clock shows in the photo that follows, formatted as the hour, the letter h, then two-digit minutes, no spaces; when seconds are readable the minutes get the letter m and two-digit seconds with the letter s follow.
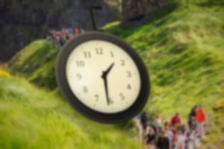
1h31
